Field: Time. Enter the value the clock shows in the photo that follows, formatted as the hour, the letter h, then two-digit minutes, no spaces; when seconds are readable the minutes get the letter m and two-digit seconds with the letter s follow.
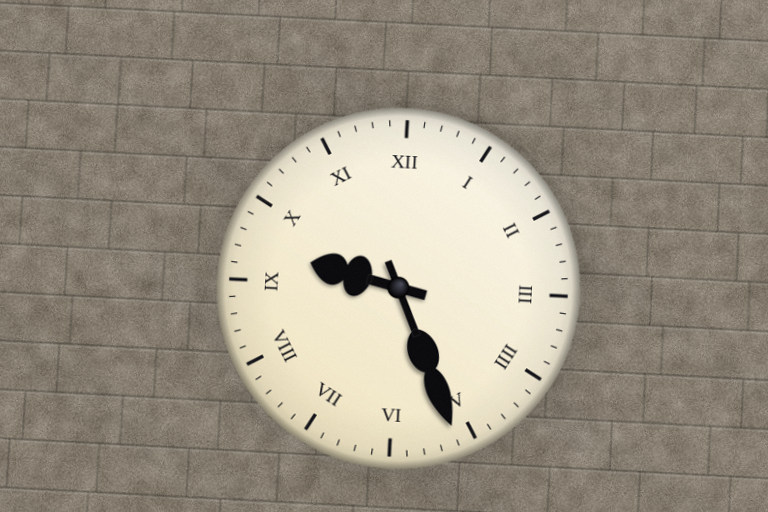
9h26
